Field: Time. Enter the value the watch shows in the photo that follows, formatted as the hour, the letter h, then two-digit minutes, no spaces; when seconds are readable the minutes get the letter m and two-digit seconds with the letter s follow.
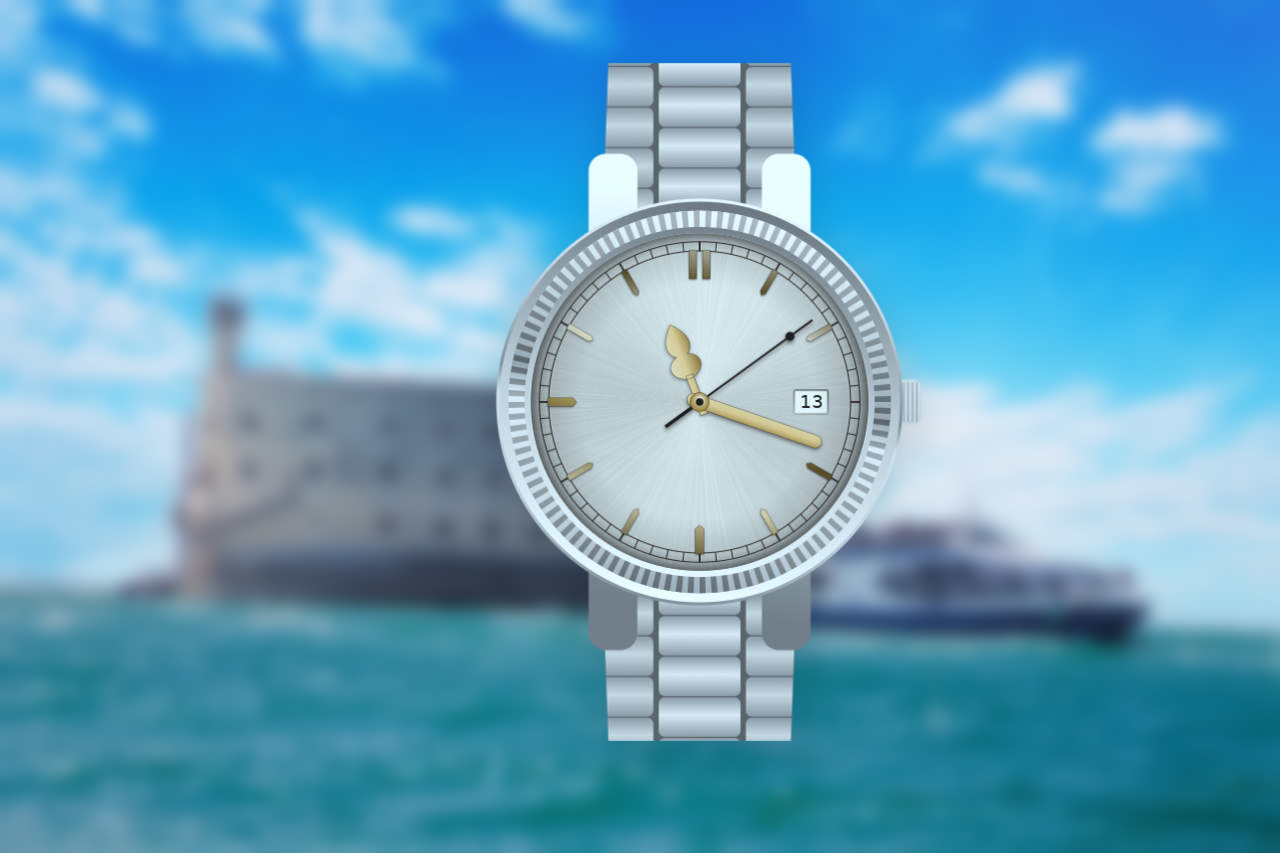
11h18m09s
